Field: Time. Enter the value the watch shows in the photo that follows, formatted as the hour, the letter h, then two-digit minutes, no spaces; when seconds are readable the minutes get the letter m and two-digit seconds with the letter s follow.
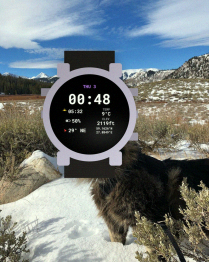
0h48
